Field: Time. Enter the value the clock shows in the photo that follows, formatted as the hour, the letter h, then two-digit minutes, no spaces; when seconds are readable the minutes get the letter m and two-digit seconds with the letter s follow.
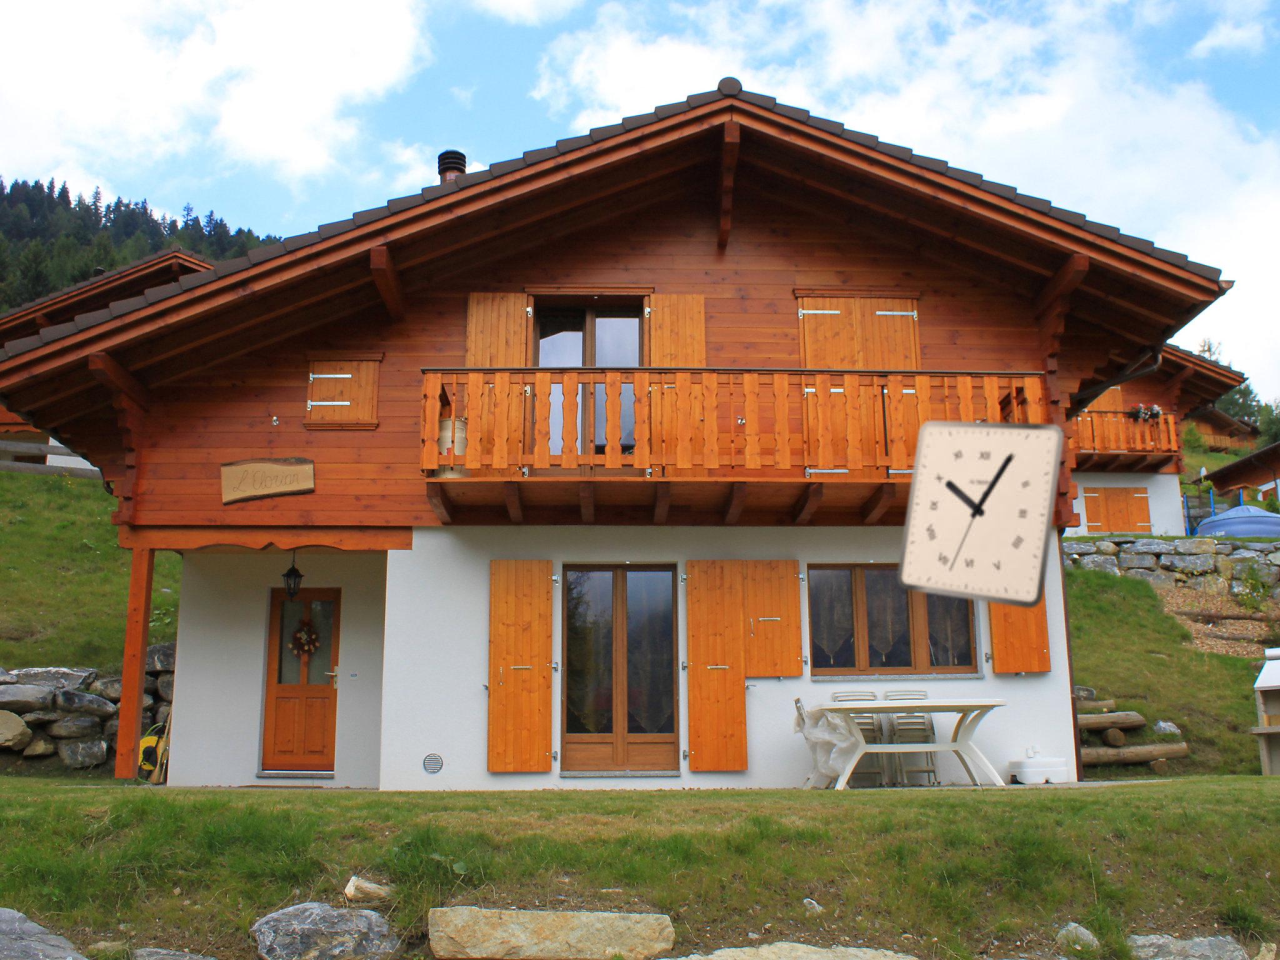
10h04m33s
